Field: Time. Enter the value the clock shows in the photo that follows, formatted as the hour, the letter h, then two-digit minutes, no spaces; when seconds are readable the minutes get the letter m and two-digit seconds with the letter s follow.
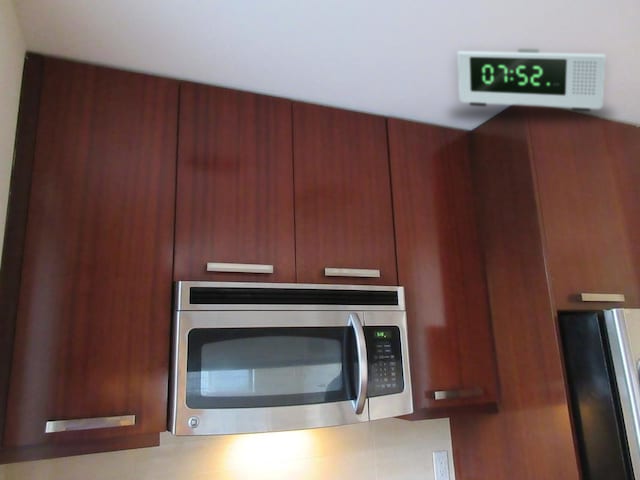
7h52
